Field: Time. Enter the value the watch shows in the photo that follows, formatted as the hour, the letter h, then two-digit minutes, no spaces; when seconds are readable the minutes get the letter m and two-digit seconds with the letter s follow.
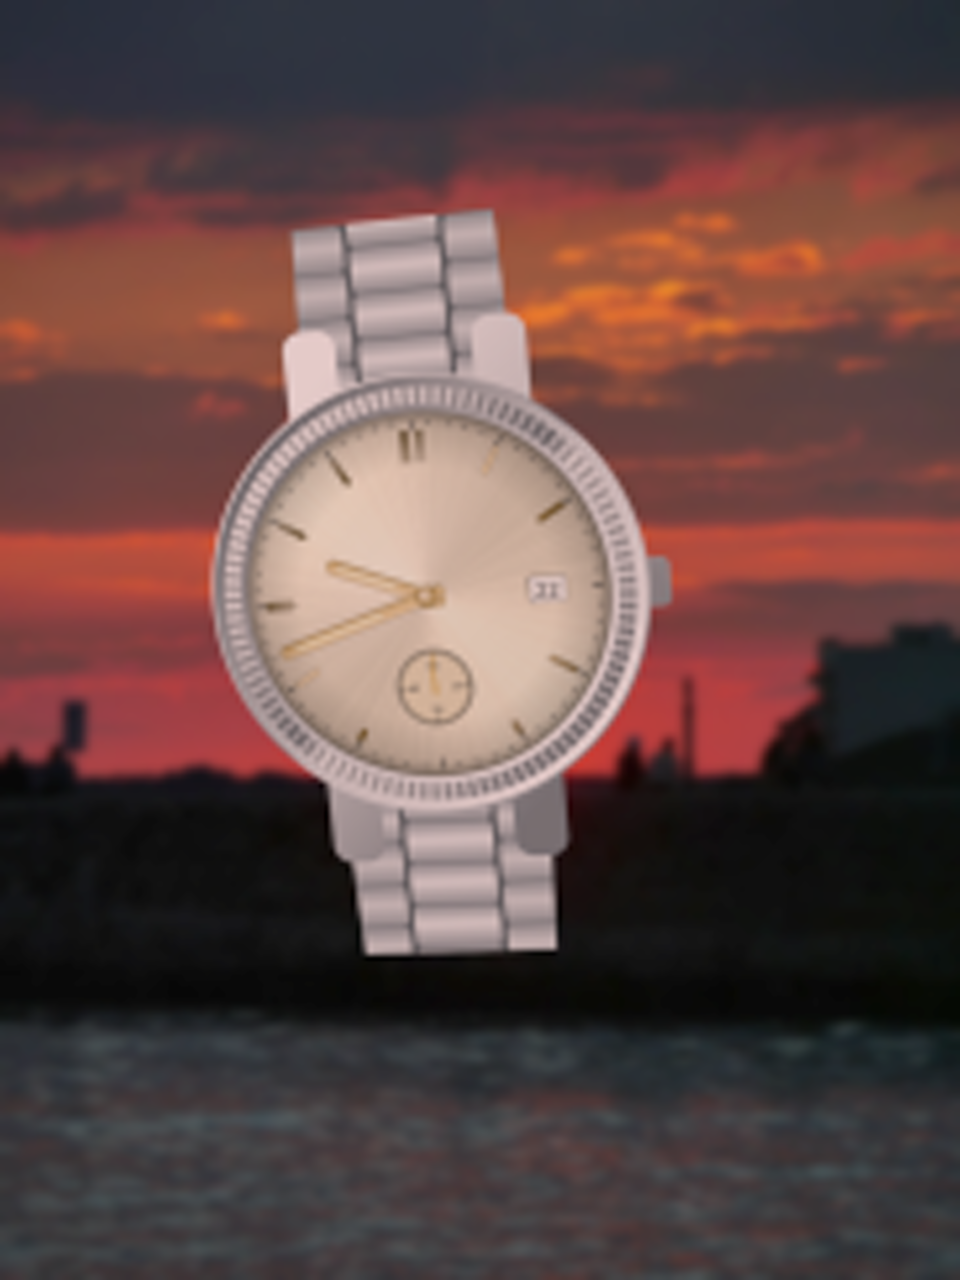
9h42
